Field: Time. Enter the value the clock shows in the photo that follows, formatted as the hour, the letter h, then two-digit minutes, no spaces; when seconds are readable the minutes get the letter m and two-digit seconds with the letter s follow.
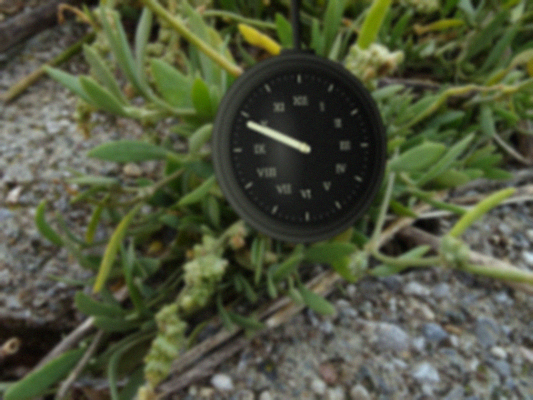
9h49
